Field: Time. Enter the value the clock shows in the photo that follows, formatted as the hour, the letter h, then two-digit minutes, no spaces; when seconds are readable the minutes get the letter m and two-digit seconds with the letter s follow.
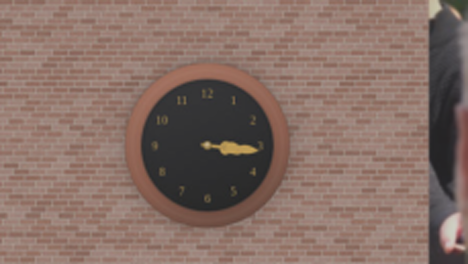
3h16
